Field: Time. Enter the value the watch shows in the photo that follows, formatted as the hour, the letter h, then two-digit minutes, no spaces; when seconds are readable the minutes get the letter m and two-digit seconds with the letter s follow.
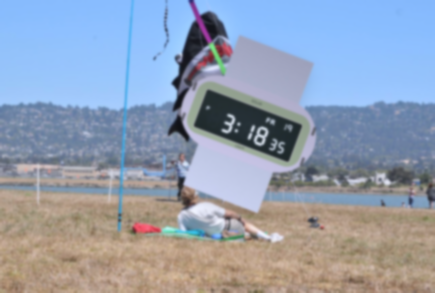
3h18m35s
